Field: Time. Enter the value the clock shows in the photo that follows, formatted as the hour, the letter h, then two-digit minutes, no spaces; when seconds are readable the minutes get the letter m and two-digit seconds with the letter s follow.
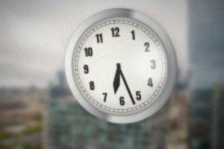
6h27
